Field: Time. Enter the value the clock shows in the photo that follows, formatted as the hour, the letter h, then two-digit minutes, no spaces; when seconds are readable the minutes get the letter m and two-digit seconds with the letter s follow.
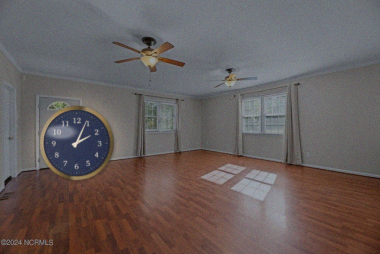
2h04
